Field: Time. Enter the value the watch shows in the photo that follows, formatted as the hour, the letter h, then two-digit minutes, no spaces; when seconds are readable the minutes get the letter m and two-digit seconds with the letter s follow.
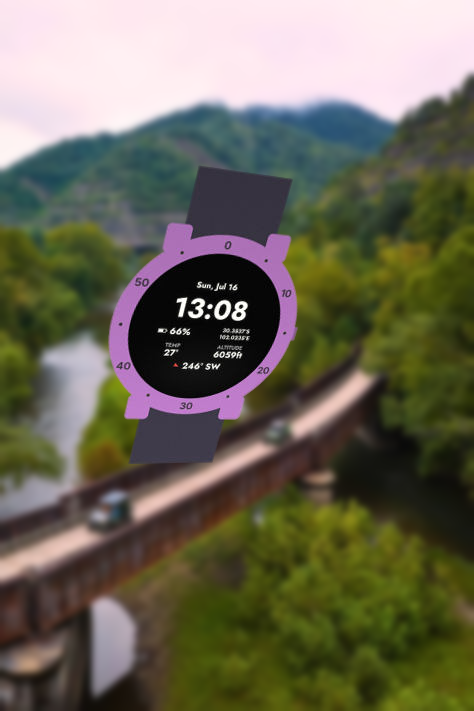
13h08
